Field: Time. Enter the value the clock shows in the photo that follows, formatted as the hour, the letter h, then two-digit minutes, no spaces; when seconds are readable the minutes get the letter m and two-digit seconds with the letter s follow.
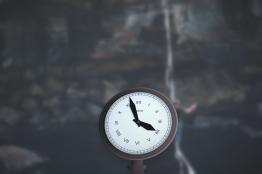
3h57
